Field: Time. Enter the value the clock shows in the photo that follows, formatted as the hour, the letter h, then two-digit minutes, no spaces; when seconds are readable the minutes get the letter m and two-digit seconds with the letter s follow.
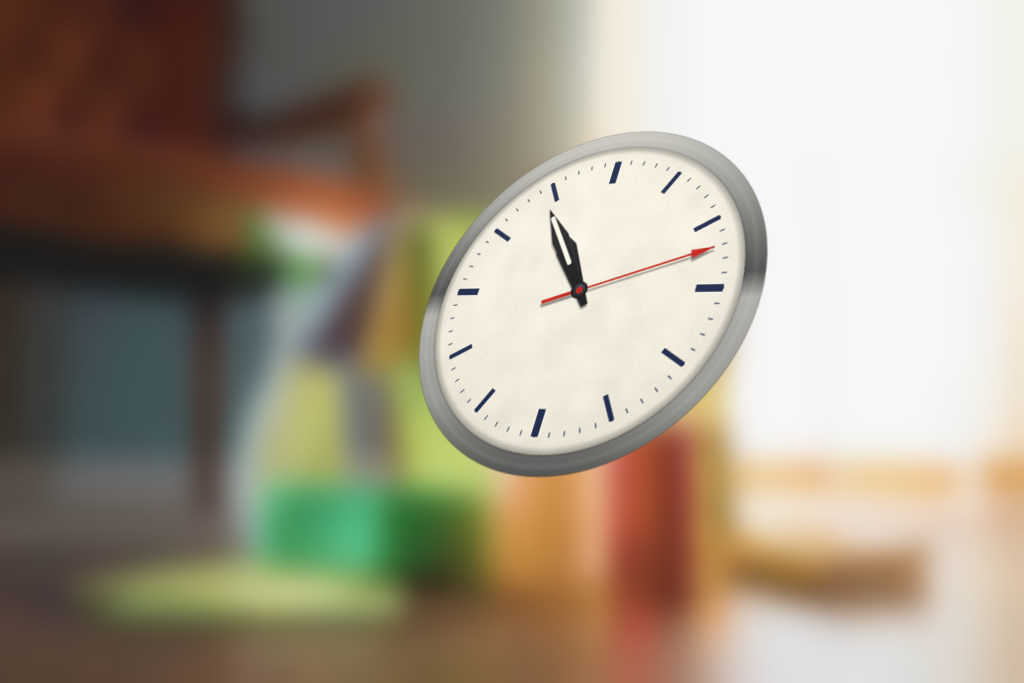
10h54m12s
